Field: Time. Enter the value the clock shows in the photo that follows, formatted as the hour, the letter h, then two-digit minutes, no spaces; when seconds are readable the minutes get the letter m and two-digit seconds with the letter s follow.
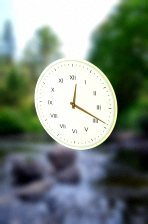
12h19
